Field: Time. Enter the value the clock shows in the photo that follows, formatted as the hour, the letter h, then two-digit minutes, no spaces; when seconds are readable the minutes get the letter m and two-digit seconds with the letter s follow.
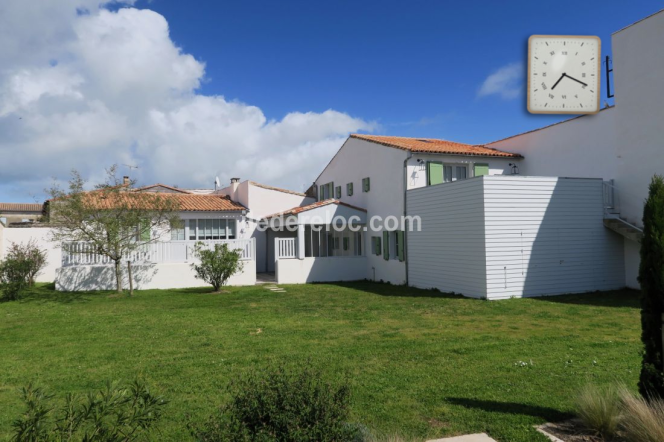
7h19
